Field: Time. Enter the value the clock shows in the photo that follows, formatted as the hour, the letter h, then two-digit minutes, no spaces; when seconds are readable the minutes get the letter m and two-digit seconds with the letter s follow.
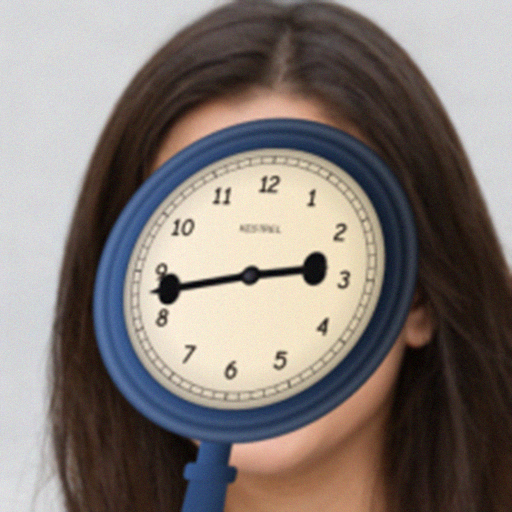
2h43
